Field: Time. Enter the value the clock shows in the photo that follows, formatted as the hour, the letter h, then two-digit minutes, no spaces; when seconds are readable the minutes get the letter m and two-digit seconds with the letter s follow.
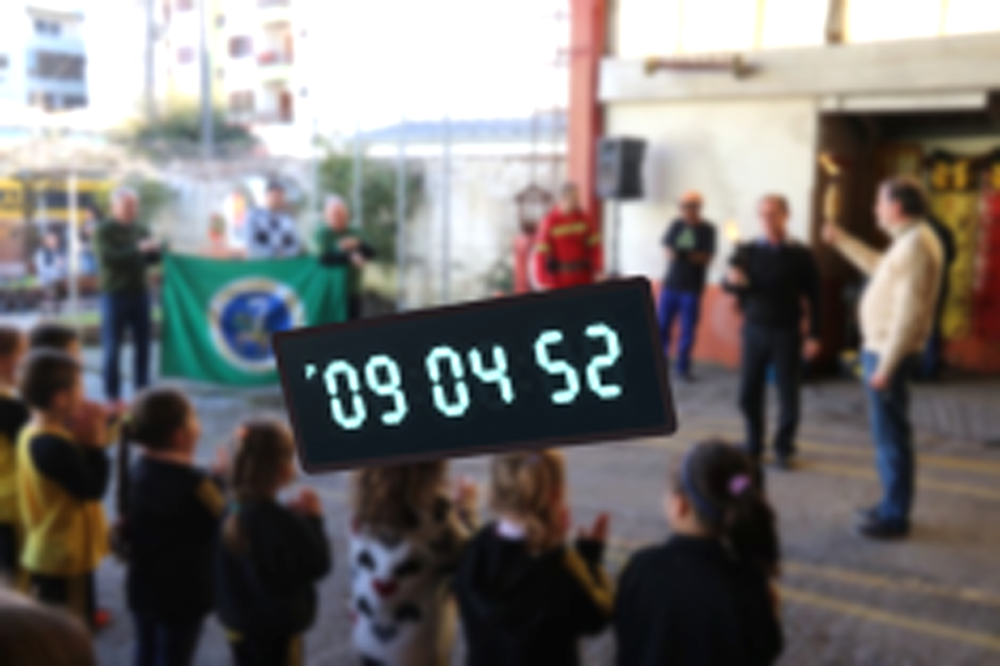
9h04m52s
